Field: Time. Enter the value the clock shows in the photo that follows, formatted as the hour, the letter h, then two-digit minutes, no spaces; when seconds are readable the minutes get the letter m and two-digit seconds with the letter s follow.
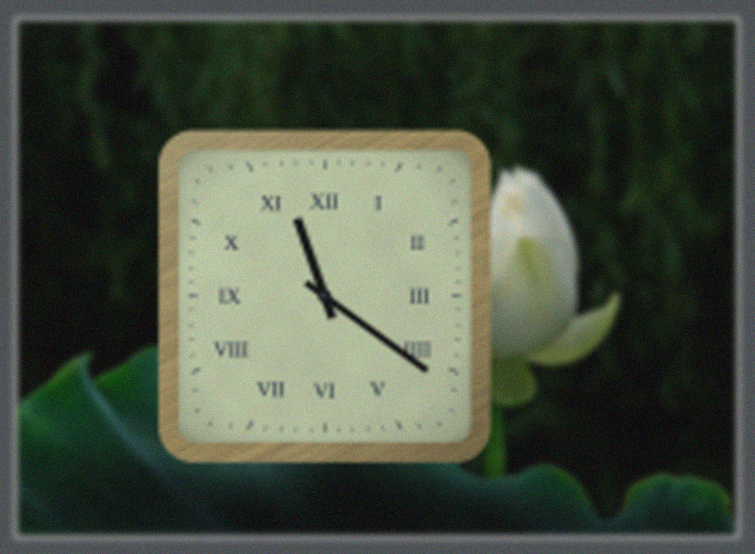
11h21
